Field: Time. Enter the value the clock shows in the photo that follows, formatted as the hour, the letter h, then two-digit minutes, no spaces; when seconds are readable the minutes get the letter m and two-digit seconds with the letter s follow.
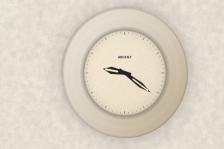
9h21
